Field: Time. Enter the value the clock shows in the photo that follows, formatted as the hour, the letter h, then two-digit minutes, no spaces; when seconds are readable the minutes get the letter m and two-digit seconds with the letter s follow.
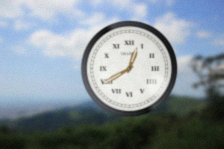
12h40
